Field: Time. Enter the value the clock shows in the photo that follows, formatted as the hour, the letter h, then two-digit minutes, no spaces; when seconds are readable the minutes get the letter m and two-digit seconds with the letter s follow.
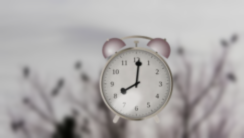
8h01
